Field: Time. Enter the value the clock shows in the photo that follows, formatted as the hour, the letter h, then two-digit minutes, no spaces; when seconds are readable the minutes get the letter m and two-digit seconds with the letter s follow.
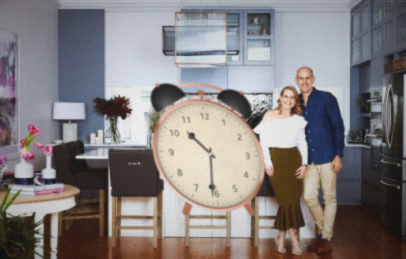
10h31
